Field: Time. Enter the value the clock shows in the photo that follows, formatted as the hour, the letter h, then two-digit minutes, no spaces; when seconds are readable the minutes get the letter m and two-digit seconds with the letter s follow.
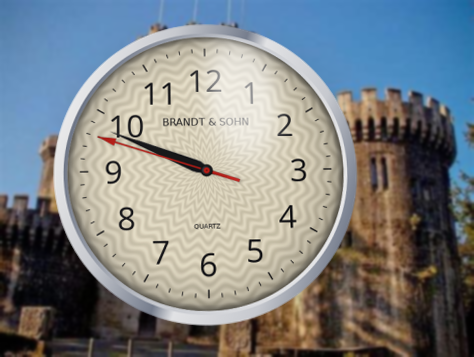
9h48m48s
